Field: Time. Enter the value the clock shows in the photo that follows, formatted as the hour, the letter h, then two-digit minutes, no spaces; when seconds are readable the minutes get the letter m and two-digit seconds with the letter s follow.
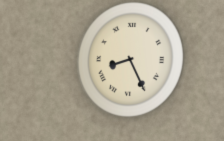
8h25
